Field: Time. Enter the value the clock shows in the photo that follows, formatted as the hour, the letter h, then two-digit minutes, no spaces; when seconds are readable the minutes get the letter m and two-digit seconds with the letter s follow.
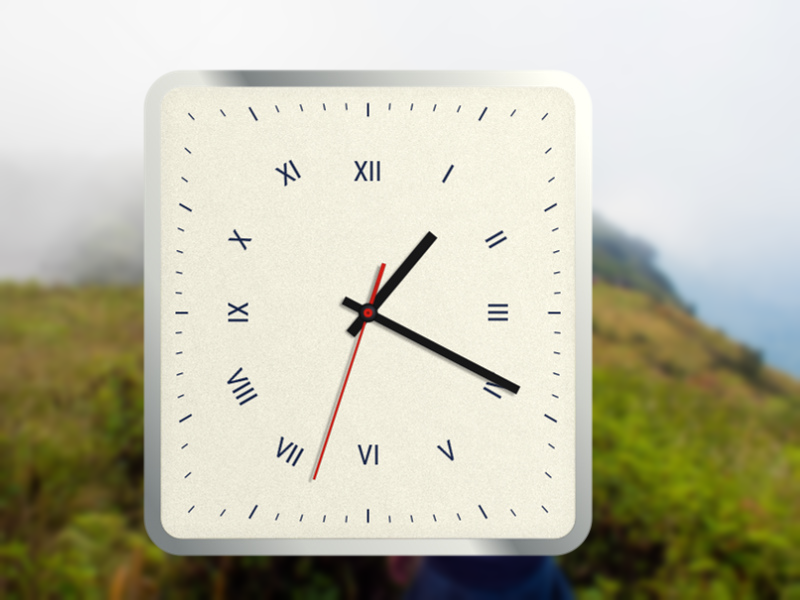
1h19m33s
